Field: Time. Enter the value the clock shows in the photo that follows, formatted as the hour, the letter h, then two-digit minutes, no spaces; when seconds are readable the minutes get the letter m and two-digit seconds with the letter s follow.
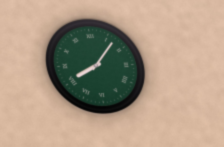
8h07
